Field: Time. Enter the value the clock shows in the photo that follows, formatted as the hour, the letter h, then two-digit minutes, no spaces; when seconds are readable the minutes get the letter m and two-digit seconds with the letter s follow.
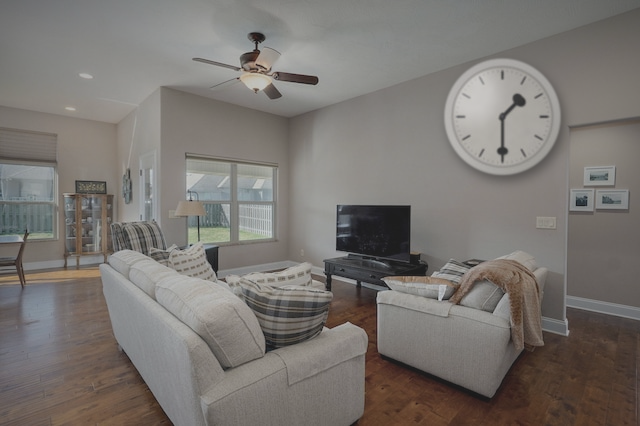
1h30
